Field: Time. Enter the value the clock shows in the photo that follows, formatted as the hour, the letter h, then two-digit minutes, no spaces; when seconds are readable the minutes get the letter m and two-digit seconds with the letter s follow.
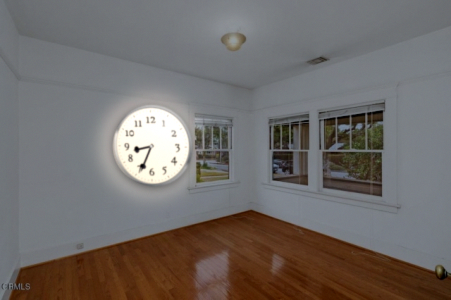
8h34
